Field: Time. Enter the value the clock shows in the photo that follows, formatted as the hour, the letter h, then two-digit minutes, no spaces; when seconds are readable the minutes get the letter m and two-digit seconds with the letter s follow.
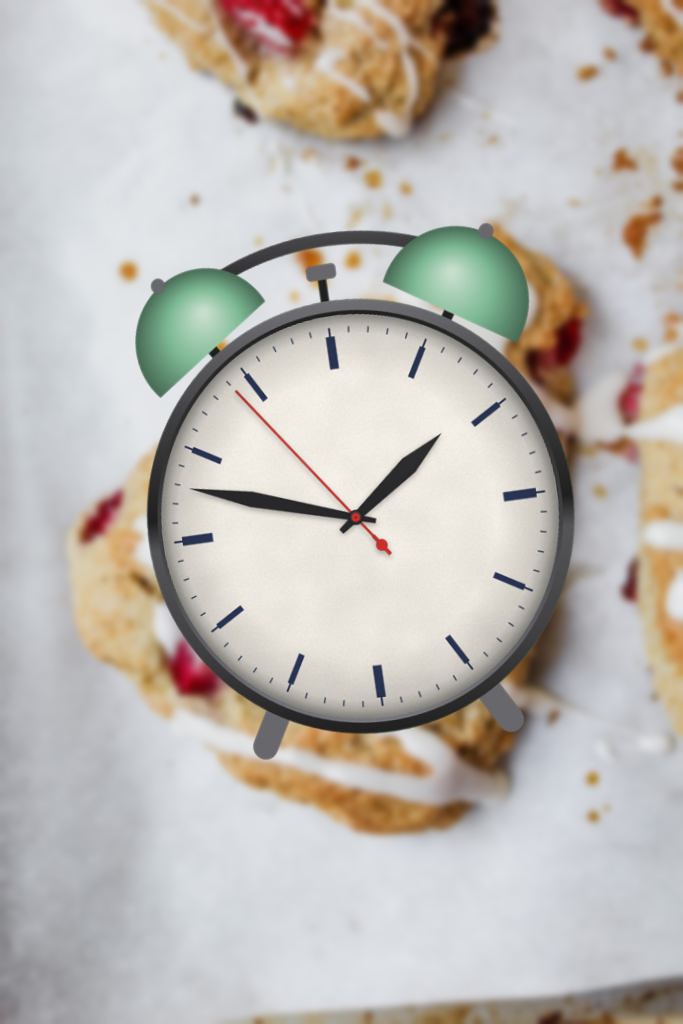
1h47m54s
